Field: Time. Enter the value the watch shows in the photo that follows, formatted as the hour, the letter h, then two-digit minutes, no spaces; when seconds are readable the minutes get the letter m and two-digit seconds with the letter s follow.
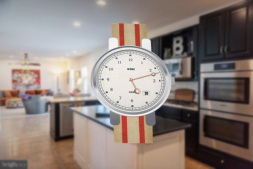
5h12
